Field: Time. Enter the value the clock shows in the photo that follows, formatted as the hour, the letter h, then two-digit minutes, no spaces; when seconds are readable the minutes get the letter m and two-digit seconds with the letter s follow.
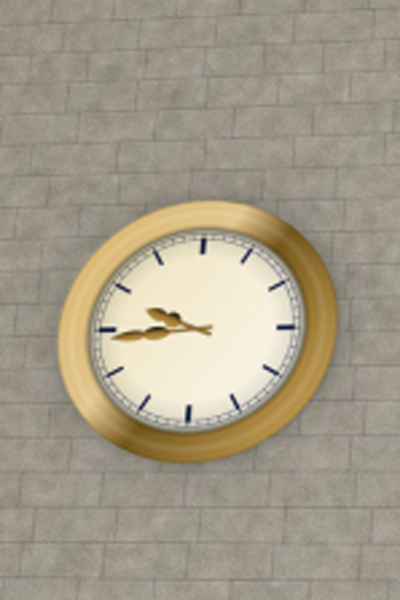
9h44
